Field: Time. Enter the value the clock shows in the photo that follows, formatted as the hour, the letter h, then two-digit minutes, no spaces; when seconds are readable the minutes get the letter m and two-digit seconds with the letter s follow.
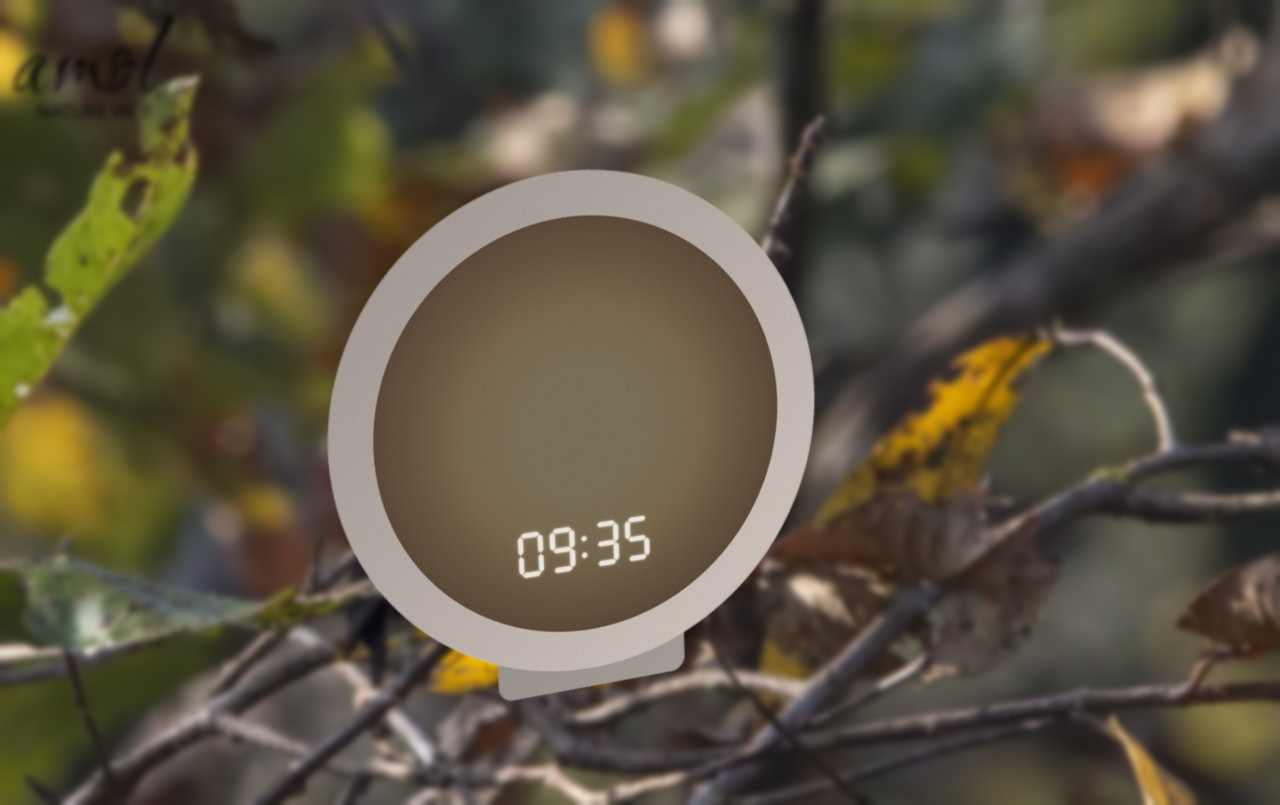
9h35
